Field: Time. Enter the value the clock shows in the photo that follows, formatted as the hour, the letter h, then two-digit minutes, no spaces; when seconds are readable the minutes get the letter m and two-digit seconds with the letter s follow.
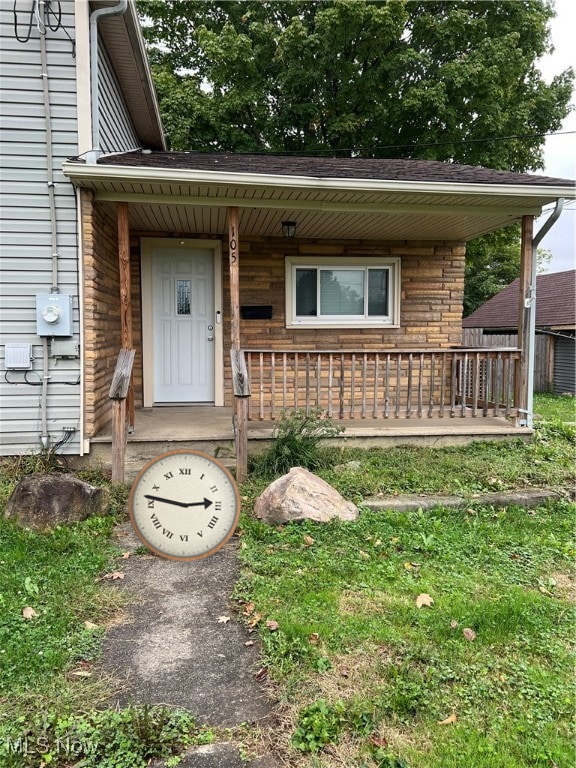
2h47
